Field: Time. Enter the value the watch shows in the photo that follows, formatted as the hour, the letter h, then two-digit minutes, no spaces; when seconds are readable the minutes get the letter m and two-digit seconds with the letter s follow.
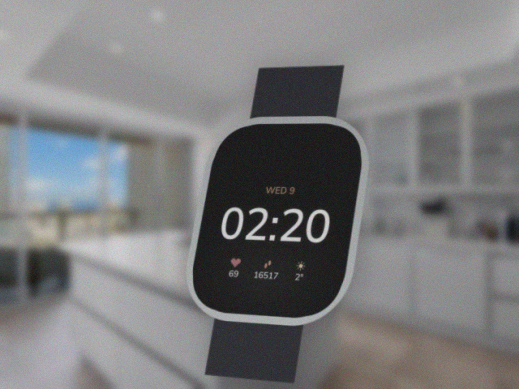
2h20
